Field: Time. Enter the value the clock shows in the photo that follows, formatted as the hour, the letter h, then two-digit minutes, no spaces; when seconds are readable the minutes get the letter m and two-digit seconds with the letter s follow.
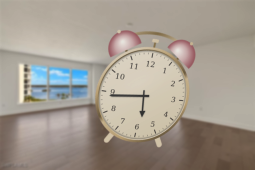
5h44
